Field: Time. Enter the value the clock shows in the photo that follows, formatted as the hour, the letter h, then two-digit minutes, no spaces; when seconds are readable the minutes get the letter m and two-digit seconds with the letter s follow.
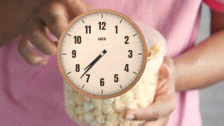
7h37
